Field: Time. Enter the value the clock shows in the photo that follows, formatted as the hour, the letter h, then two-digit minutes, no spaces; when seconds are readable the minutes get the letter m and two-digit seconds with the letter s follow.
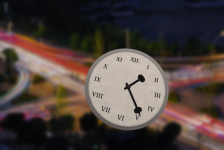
1h24
